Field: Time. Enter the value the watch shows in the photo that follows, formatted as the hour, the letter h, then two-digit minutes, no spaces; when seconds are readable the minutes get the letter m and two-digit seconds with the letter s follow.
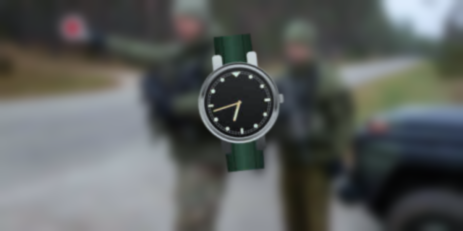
6h43
